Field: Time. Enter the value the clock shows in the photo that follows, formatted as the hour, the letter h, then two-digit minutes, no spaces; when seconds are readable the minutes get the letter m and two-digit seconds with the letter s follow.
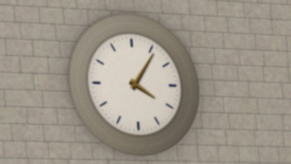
4h06
